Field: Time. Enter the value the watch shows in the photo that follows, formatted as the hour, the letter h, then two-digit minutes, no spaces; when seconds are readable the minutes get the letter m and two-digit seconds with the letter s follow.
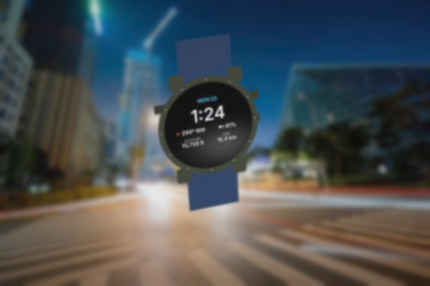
1h24
